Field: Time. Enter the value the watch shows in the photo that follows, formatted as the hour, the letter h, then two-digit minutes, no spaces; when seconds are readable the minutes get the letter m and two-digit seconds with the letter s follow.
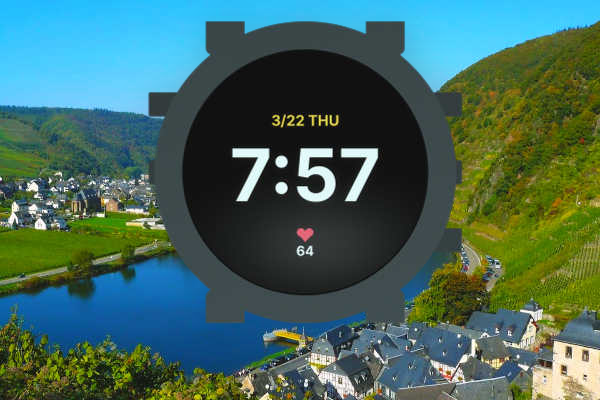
7h57
